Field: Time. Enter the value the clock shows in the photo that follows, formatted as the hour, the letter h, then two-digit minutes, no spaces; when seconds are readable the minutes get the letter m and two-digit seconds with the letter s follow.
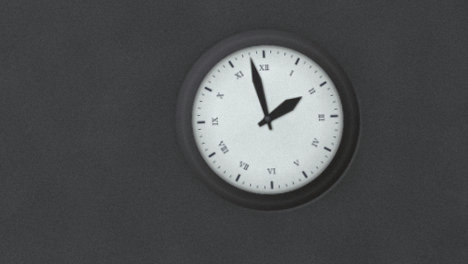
1h58
